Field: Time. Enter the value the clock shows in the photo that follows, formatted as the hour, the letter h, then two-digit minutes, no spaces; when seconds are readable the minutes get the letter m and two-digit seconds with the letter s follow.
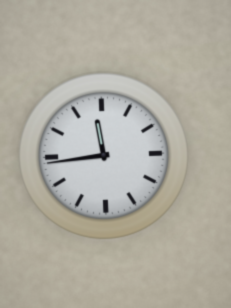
11h44
